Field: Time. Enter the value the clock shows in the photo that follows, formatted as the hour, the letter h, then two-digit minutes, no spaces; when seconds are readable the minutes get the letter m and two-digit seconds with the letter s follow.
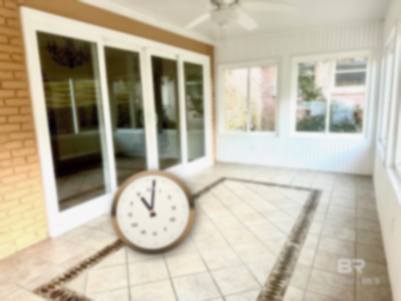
11h02
